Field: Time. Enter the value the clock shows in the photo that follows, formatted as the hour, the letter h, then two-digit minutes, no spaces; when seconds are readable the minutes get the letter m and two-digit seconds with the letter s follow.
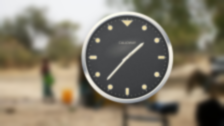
1h37
